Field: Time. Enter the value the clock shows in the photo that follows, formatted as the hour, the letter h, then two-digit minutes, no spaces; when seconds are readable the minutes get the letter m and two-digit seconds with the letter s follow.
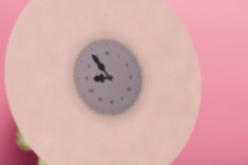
8h54
